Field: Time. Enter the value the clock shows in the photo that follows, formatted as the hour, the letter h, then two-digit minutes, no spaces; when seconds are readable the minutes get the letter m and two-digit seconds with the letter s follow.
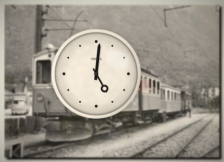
5h01
